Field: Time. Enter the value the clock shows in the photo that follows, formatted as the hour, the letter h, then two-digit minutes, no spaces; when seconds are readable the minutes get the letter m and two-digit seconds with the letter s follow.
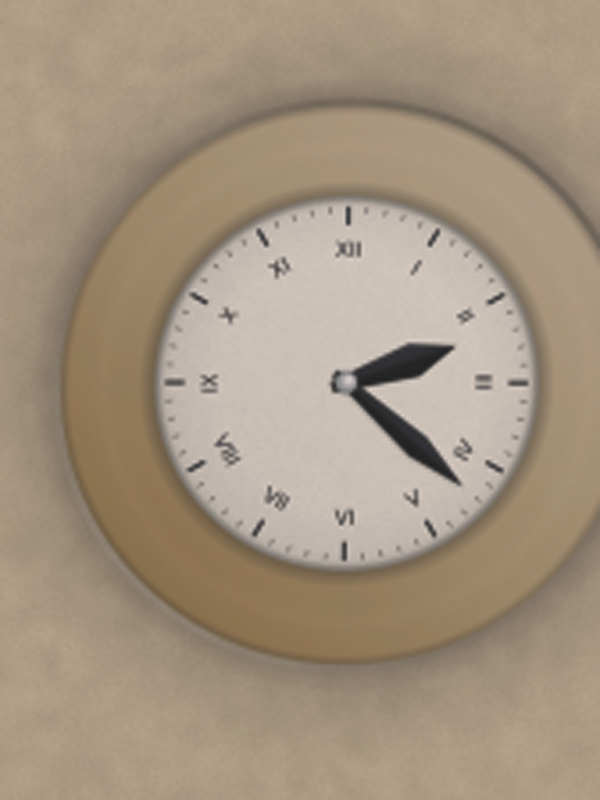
2h22
